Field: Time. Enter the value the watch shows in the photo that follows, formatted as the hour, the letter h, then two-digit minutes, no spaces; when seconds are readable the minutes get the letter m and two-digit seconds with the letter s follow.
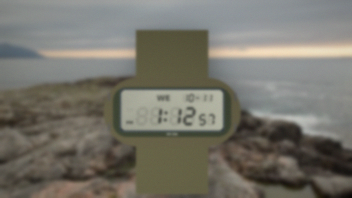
1h12m57s
